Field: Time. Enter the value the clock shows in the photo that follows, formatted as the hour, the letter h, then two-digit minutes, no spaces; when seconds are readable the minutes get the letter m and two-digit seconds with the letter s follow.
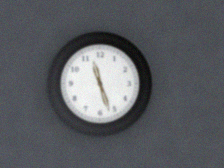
11h27
